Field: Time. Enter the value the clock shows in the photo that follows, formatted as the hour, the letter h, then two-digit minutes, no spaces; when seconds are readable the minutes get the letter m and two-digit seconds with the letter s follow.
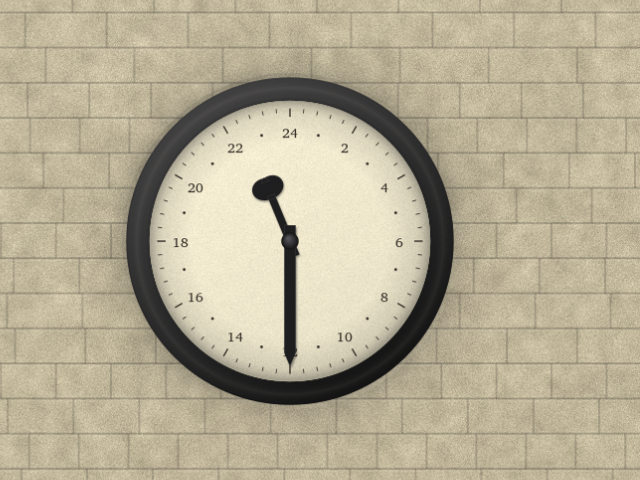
22h30
